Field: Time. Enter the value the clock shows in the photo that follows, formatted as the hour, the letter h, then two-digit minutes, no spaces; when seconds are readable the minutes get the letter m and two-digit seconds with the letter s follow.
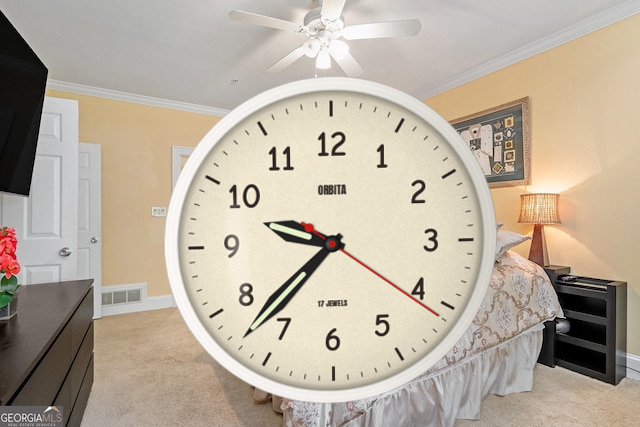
9h37m21s
